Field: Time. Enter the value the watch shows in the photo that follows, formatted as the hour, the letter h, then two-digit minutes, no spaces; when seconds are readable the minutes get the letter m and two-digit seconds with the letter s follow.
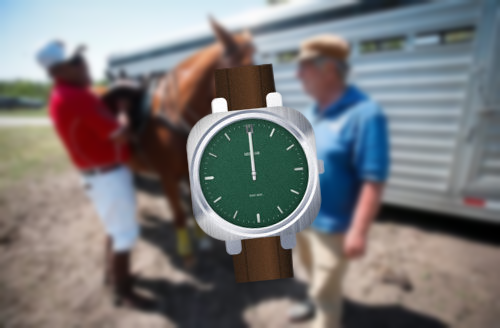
12h00
